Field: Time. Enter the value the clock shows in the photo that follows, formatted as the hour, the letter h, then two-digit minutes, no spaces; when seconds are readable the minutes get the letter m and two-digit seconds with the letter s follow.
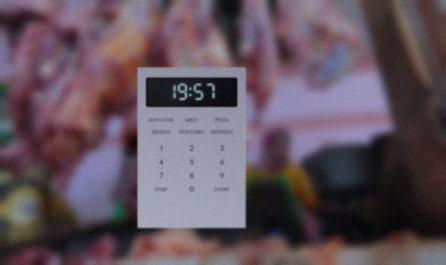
19h57
